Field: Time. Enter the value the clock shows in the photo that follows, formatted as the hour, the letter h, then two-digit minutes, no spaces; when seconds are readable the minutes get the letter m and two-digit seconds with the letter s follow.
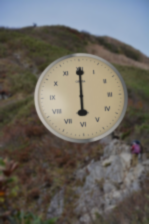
6h00
